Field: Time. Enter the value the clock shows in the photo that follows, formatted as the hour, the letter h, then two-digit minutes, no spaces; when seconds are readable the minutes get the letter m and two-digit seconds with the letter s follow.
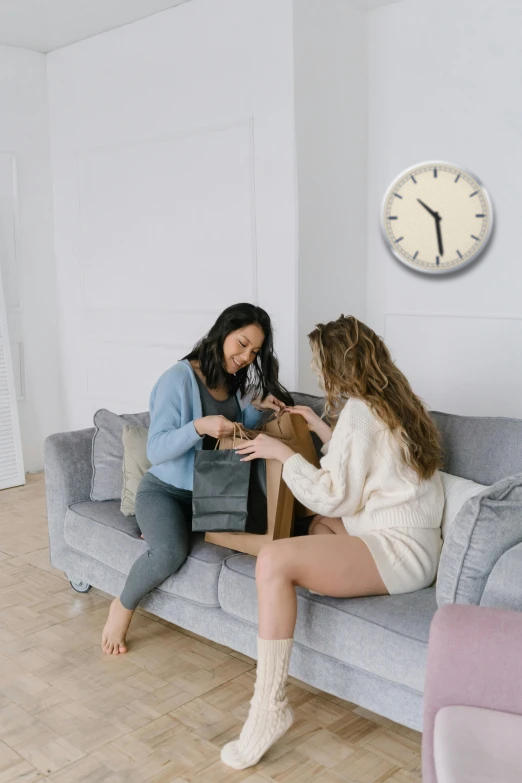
10h29
